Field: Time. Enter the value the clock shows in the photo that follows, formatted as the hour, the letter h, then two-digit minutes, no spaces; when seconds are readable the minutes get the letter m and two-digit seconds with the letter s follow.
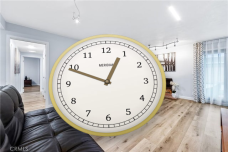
12h49
